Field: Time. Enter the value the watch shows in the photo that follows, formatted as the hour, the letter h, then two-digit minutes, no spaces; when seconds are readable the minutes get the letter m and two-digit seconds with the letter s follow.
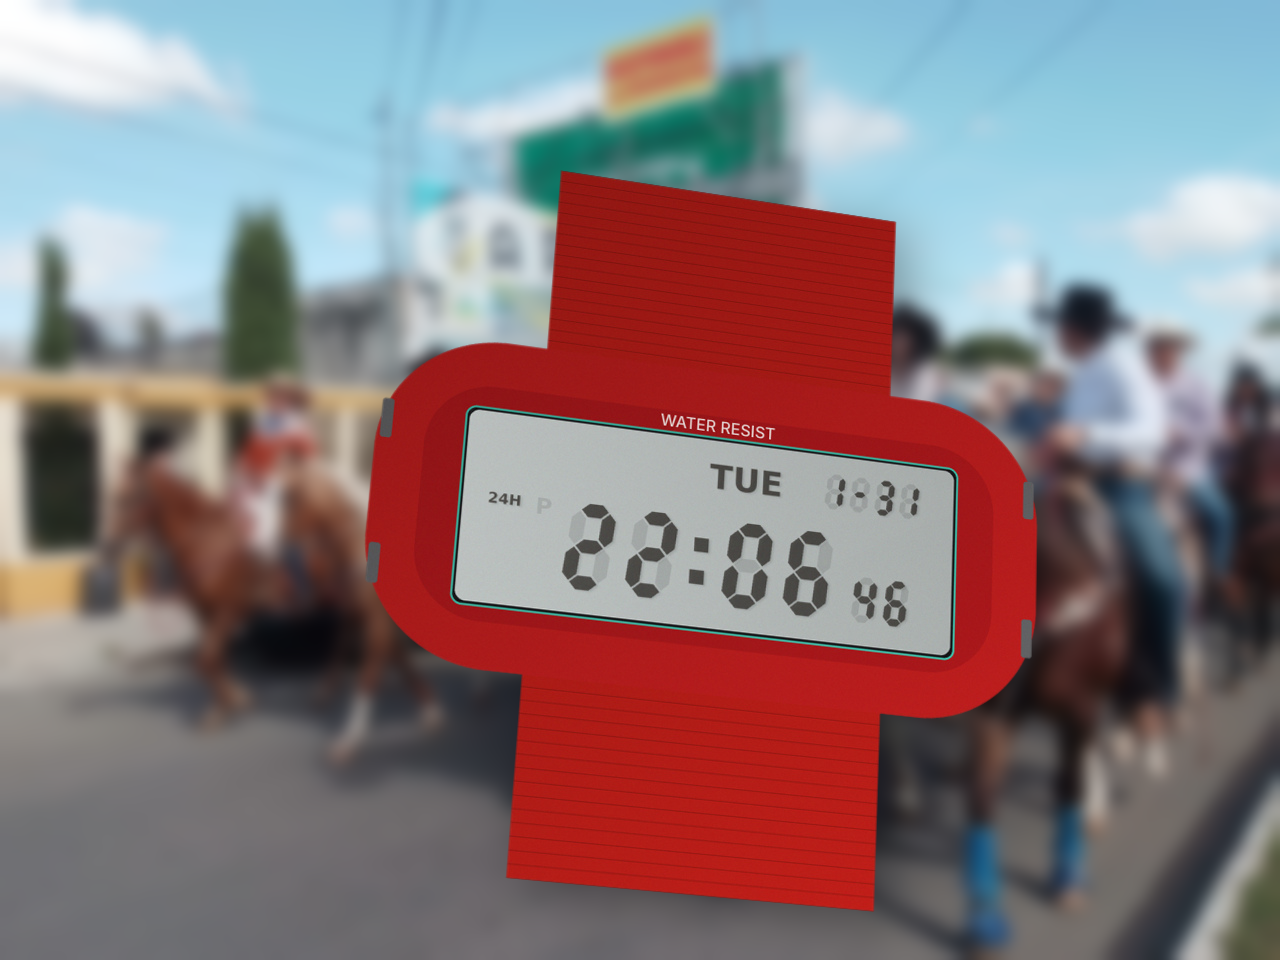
22h06m46s
